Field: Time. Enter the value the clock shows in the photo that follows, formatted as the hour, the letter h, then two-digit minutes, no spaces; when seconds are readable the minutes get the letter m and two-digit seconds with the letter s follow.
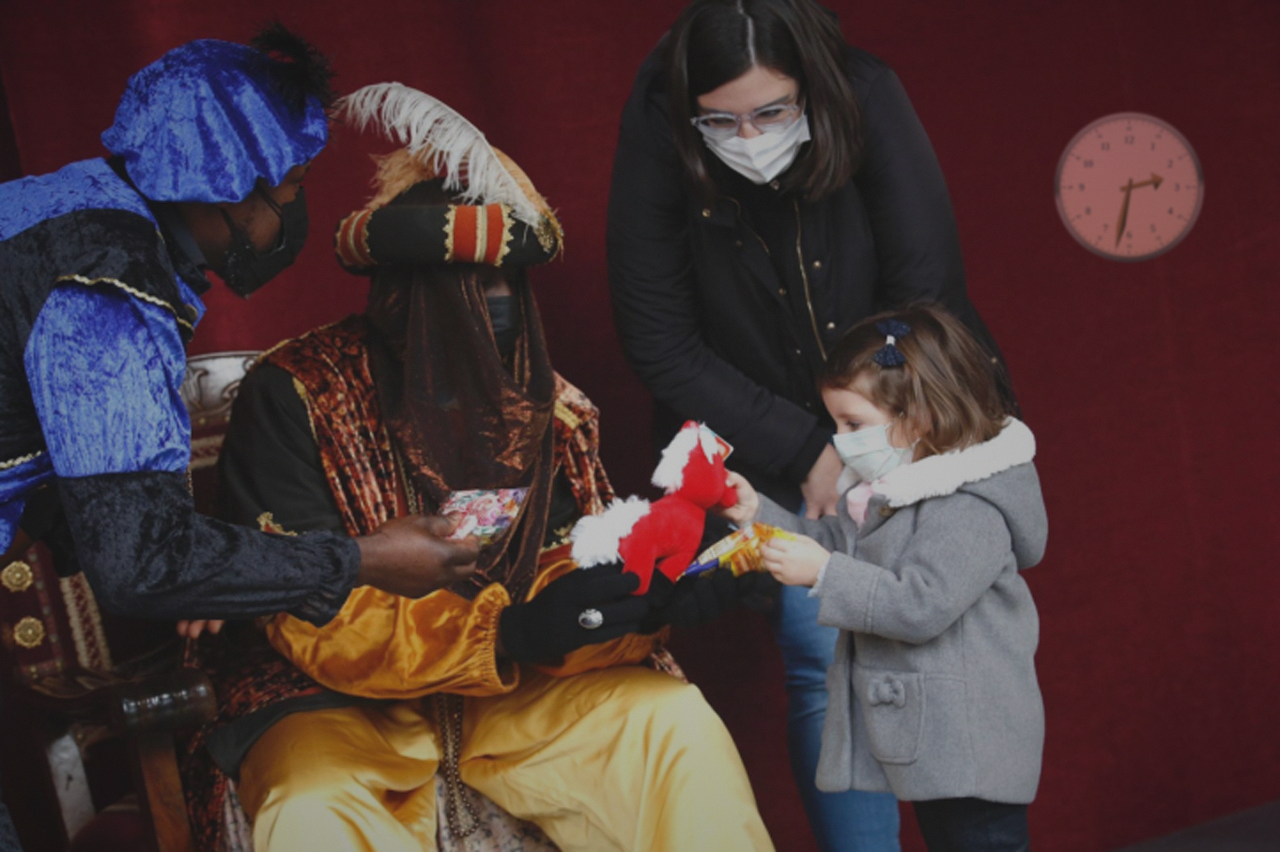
2h32
